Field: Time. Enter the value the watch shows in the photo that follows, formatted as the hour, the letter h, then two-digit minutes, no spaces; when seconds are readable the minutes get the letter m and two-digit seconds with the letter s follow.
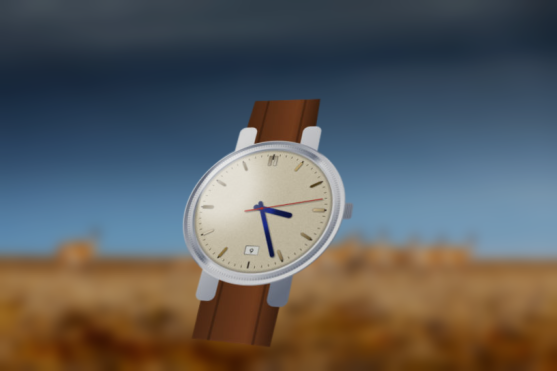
3h26m13s
